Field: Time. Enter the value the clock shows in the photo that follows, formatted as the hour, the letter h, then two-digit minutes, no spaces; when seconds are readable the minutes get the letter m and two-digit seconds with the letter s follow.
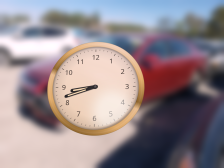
8h42
